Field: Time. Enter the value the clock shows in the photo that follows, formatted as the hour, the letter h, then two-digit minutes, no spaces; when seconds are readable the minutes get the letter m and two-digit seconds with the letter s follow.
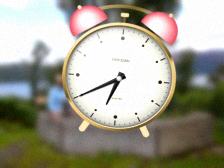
6h40
